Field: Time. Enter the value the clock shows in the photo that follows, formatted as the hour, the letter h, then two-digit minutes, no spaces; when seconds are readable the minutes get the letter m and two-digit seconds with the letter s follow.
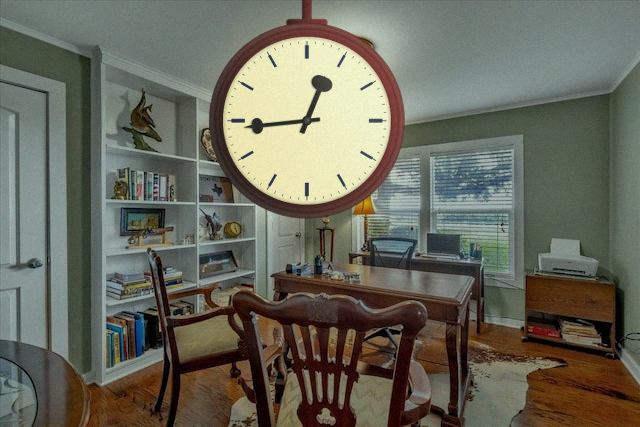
12h44
